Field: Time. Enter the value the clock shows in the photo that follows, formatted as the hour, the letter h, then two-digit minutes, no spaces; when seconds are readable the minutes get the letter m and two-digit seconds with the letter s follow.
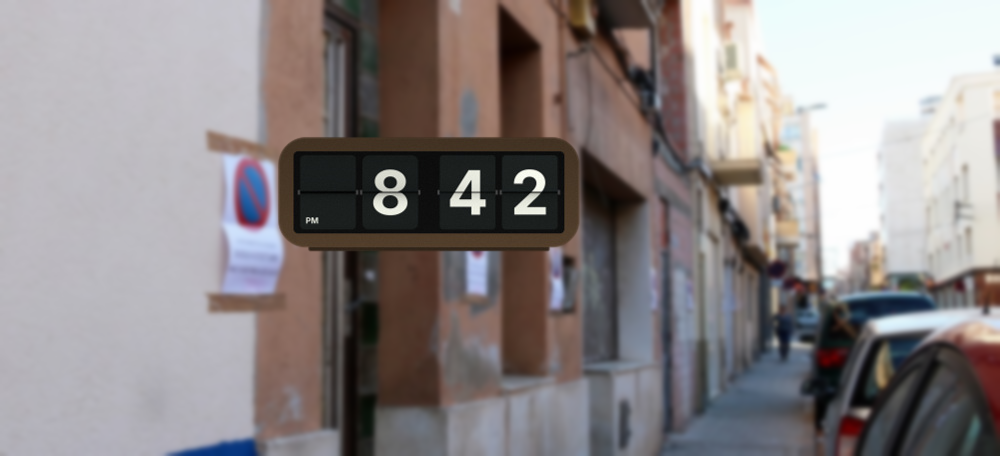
8h42
